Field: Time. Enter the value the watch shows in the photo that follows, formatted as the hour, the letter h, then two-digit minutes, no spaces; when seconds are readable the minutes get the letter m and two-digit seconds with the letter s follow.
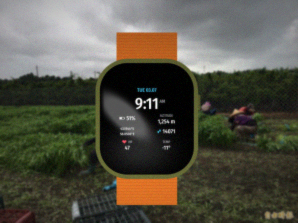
9h11
